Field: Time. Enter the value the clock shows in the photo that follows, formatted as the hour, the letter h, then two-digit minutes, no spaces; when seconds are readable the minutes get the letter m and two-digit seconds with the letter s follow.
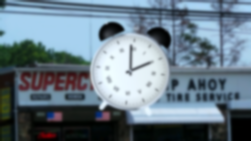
1h59
